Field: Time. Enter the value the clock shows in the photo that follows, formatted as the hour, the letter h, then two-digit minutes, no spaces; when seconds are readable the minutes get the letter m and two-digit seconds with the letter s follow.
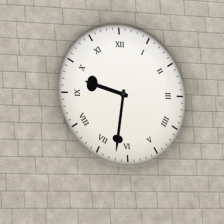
9h32
